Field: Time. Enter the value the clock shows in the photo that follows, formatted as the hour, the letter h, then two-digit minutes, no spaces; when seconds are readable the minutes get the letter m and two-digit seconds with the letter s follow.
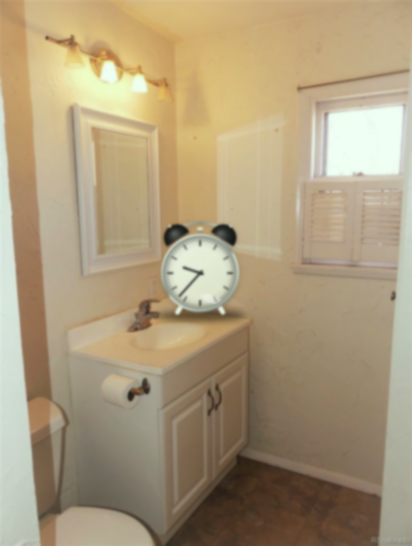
9h37
